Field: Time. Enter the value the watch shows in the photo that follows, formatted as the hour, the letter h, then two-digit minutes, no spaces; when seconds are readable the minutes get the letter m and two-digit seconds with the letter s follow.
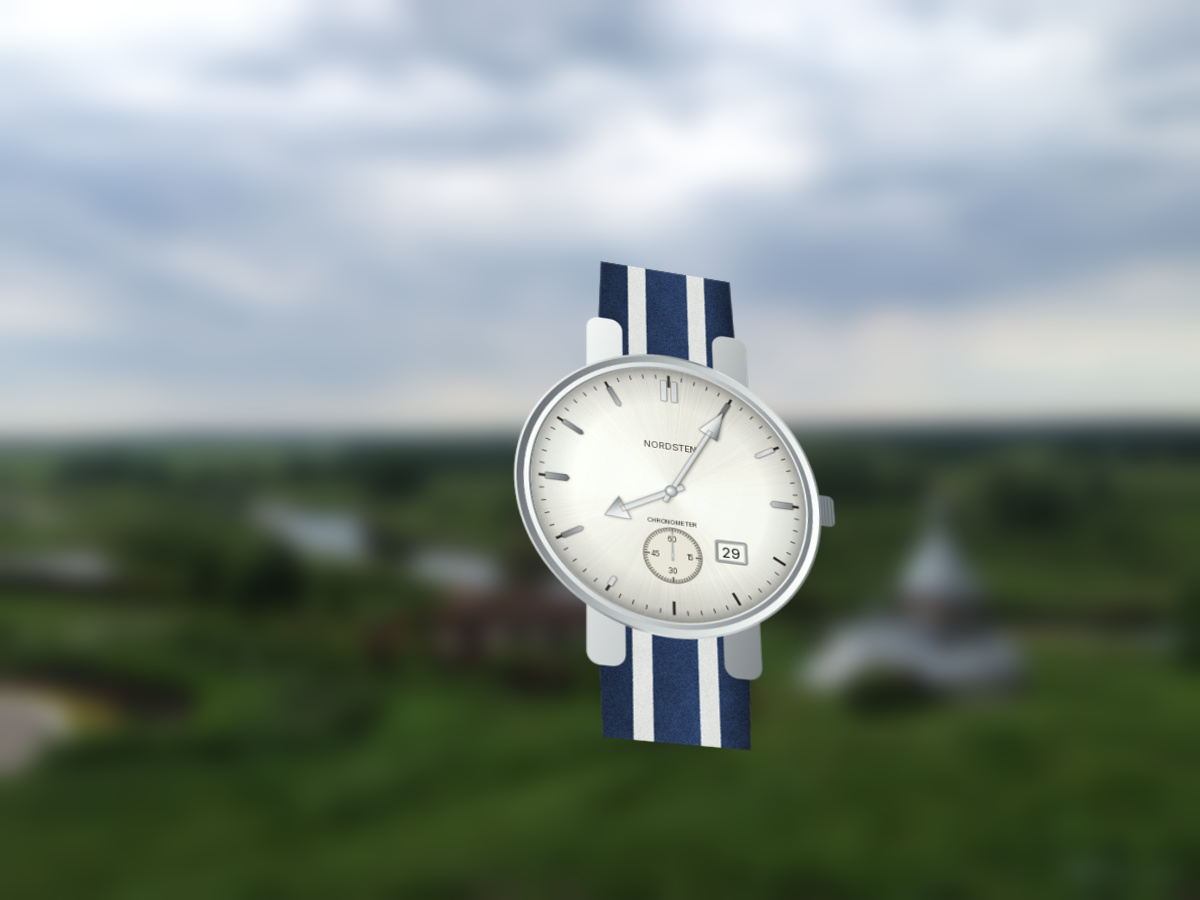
8h05
